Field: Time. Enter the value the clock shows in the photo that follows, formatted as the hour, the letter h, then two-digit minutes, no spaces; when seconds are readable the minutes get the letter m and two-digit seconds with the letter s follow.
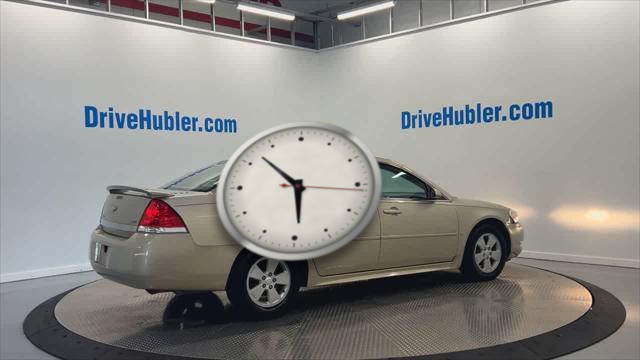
5h52m16s
